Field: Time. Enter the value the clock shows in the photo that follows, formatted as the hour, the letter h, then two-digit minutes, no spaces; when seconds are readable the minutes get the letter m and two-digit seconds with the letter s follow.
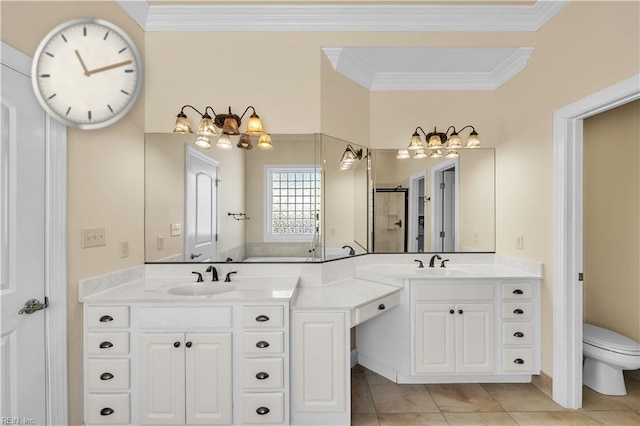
11h13
